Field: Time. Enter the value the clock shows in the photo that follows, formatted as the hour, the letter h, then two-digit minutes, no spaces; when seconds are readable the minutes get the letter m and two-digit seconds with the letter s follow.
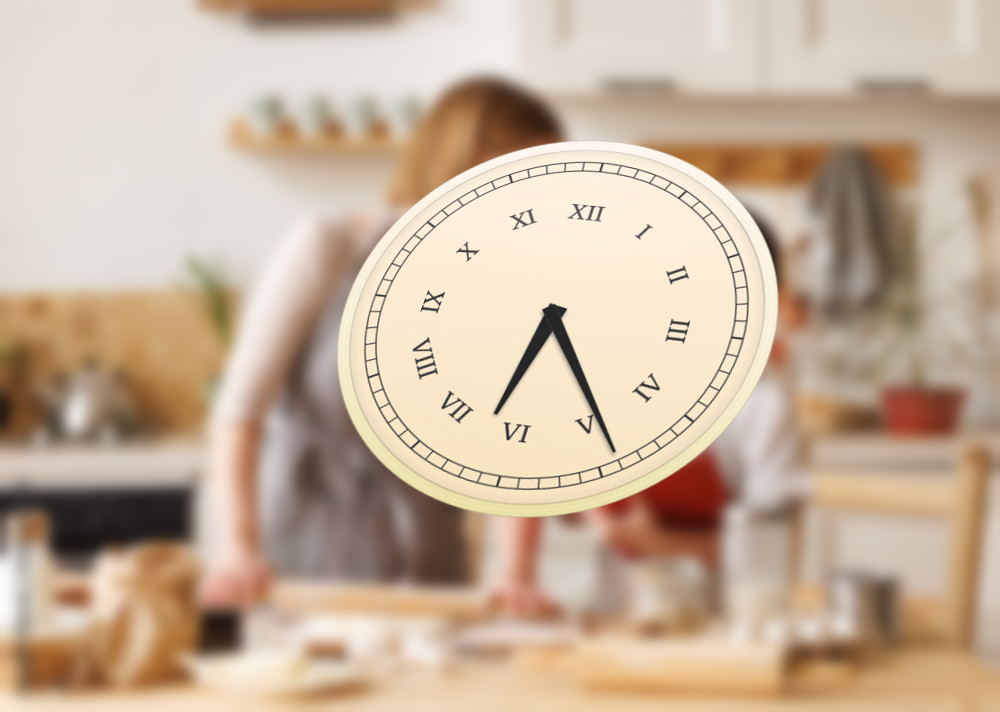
6h24
